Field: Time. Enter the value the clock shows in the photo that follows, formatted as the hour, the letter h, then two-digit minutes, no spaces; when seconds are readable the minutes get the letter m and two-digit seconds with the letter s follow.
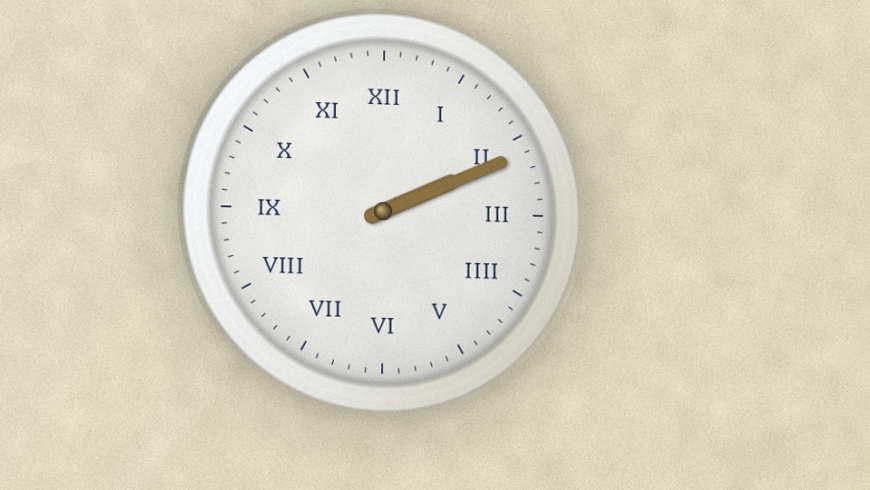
2h11
